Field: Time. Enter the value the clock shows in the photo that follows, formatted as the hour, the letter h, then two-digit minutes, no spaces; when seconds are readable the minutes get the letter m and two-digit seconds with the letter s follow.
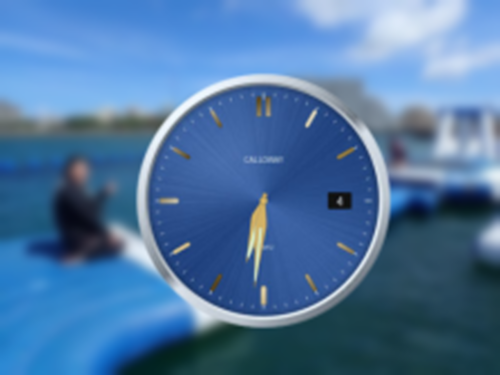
6h31
